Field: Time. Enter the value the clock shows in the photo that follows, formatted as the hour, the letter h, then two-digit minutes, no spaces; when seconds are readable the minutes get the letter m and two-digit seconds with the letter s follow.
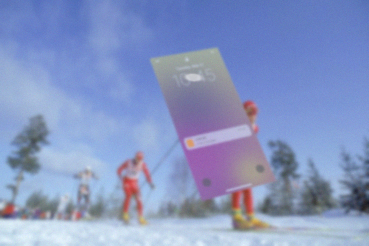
10h45
